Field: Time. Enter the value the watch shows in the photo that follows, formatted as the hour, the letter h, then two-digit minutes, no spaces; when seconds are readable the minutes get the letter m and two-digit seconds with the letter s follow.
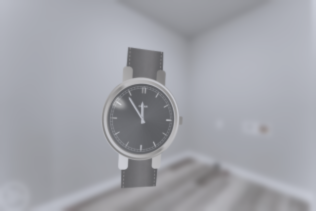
11h54
